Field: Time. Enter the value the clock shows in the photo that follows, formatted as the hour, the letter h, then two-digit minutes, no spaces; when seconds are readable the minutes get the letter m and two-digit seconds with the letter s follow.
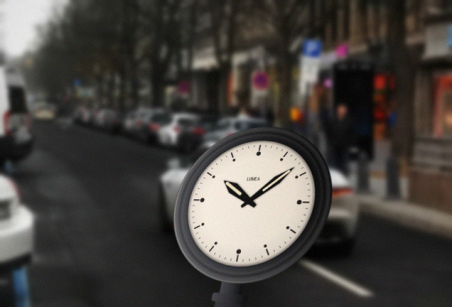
10h08
